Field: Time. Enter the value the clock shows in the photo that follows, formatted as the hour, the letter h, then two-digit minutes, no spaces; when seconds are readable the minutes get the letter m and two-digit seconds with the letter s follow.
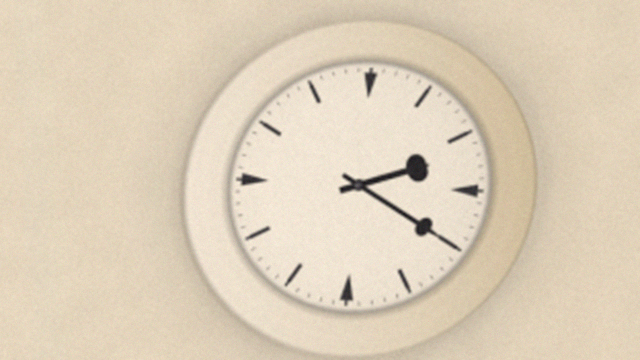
2h20
